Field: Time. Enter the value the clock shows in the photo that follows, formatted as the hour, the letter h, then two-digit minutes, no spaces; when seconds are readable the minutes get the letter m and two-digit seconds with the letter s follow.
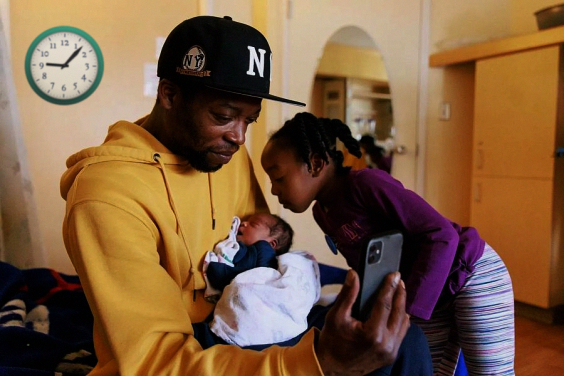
9h07
